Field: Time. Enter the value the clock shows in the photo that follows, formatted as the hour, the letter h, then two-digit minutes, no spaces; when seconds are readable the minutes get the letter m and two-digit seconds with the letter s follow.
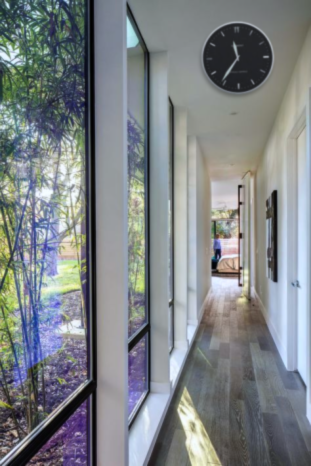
11h36
